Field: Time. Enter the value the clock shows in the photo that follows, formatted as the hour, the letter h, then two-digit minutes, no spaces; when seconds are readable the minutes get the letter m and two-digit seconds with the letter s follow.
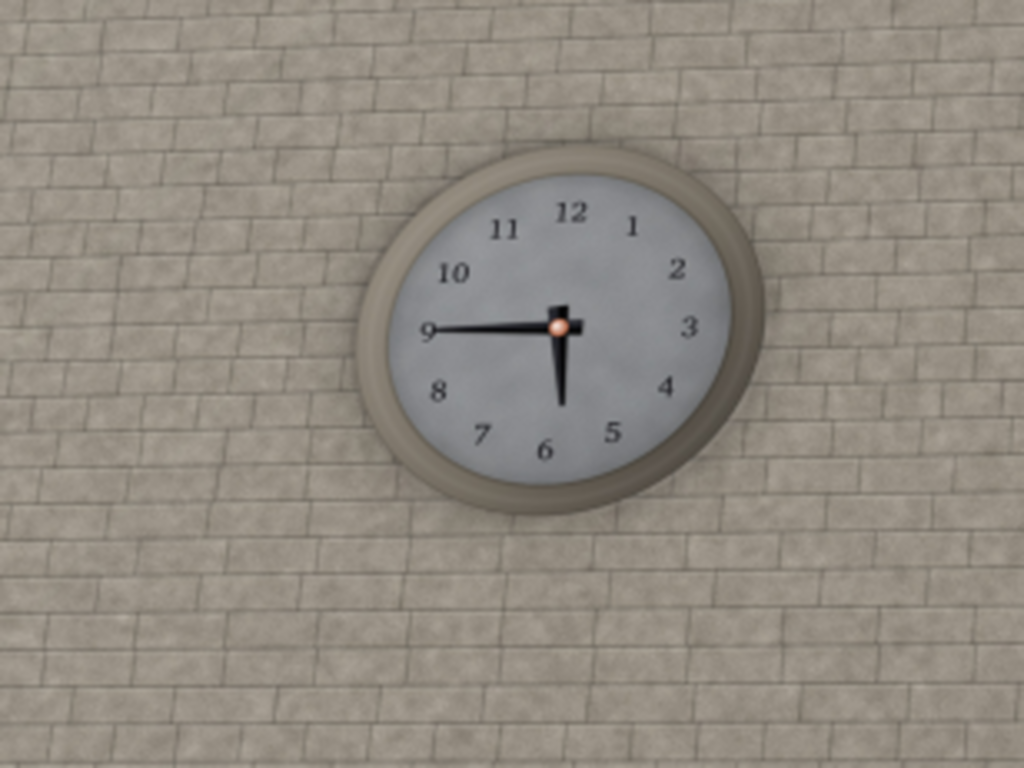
5h45
